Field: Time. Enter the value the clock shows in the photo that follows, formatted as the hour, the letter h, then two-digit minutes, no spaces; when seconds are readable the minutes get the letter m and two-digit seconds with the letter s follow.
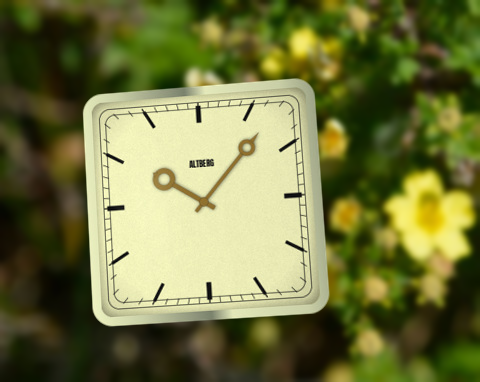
10h07
